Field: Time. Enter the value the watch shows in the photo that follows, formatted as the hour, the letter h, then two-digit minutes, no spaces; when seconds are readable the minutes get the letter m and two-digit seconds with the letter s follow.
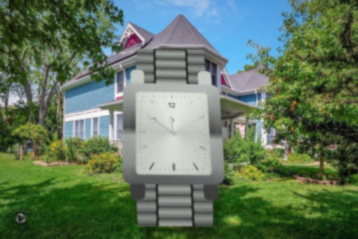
11h51
